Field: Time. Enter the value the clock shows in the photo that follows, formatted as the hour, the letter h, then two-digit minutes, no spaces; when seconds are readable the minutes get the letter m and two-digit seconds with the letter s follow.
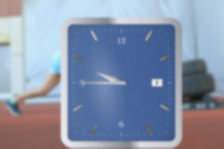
9h45
